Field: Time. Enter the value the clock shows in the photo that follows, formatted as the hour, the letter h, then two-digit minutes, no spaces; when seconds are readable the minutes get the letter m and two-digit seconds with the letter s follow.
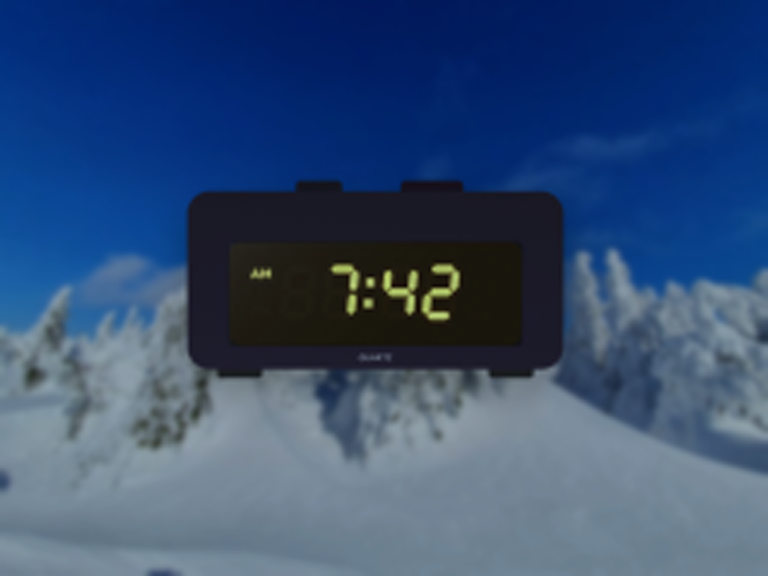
7h42
